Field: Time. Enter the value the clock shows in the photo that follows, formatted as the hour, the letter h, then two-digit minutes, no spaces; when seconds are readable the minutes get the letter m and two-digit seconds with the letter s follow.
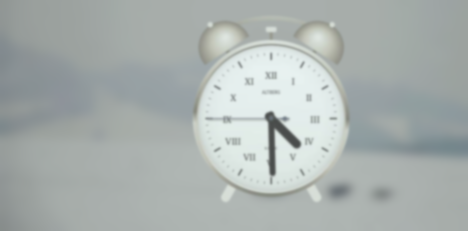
4h29m45s
